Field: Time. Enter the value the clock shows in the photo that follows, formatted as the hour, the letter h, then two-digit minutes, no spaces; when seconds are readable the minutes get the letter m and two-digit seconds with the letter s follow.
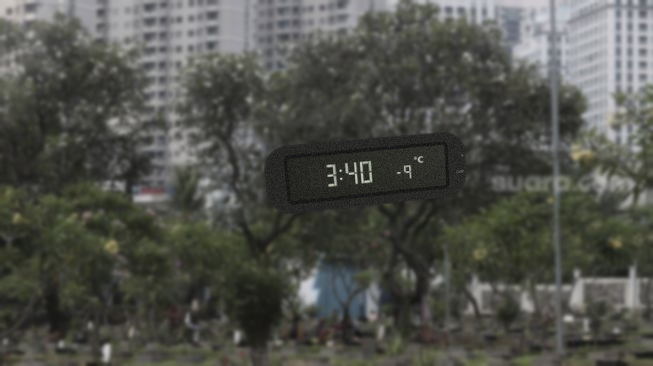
3h40
